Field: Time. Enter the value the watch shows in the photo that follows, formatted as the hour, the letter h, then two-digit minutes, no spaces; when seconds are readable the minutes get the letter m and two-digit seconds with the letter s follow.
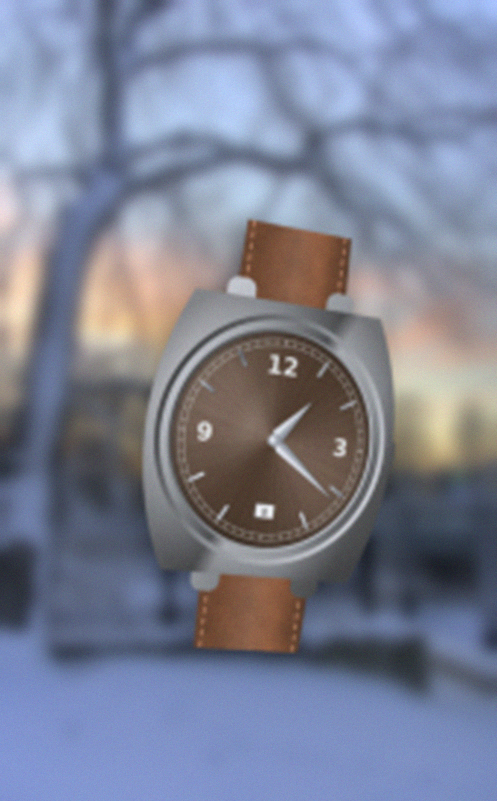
1h21
